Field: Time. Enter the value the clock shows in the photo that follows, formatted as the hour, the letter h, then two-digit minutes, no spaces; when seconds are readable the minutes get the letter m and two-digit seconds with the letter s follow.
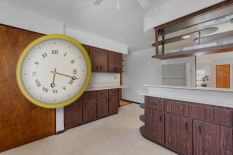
6h18
